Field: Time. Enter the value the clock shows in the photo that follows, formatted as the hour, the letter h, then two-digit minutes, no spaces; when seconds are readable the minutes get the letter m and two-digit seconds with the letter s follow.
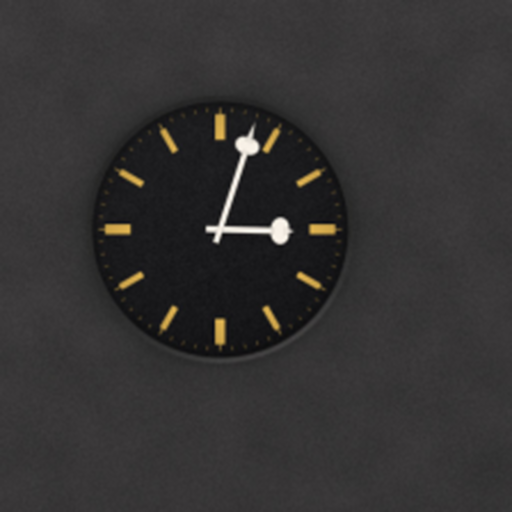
3h03
